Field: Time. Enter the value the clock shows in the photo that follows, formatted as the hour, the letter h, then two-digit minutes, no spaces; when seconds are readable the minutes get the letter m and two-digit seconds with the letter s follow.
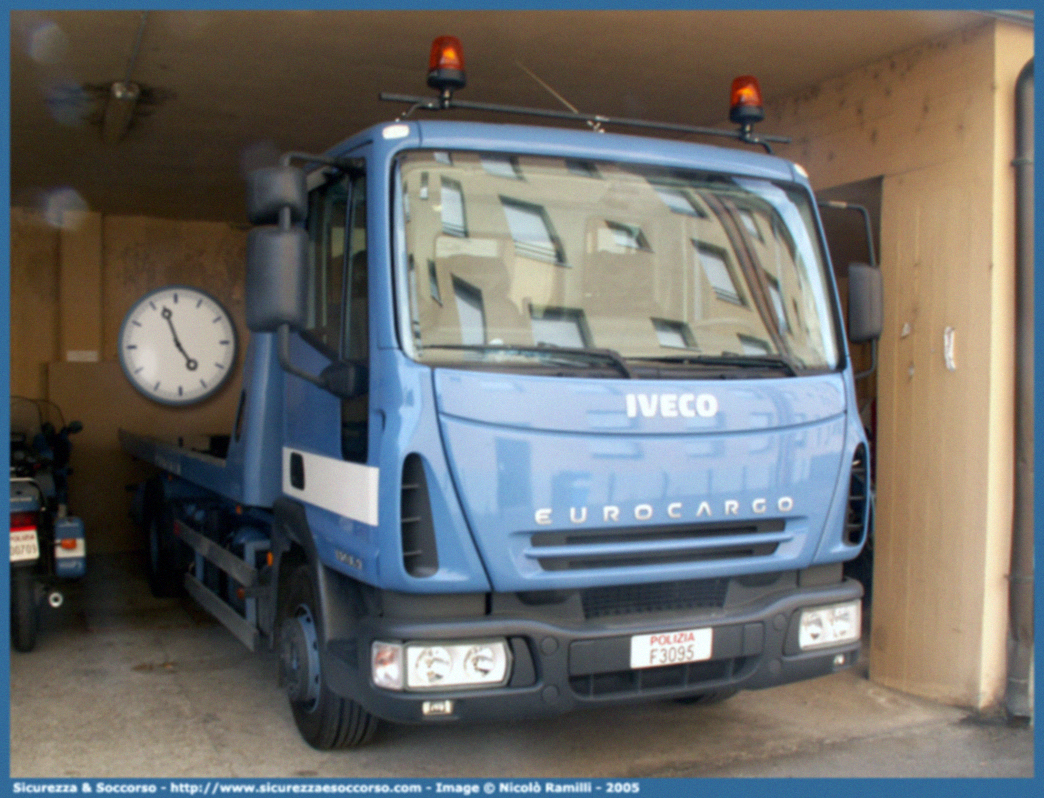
4h57
